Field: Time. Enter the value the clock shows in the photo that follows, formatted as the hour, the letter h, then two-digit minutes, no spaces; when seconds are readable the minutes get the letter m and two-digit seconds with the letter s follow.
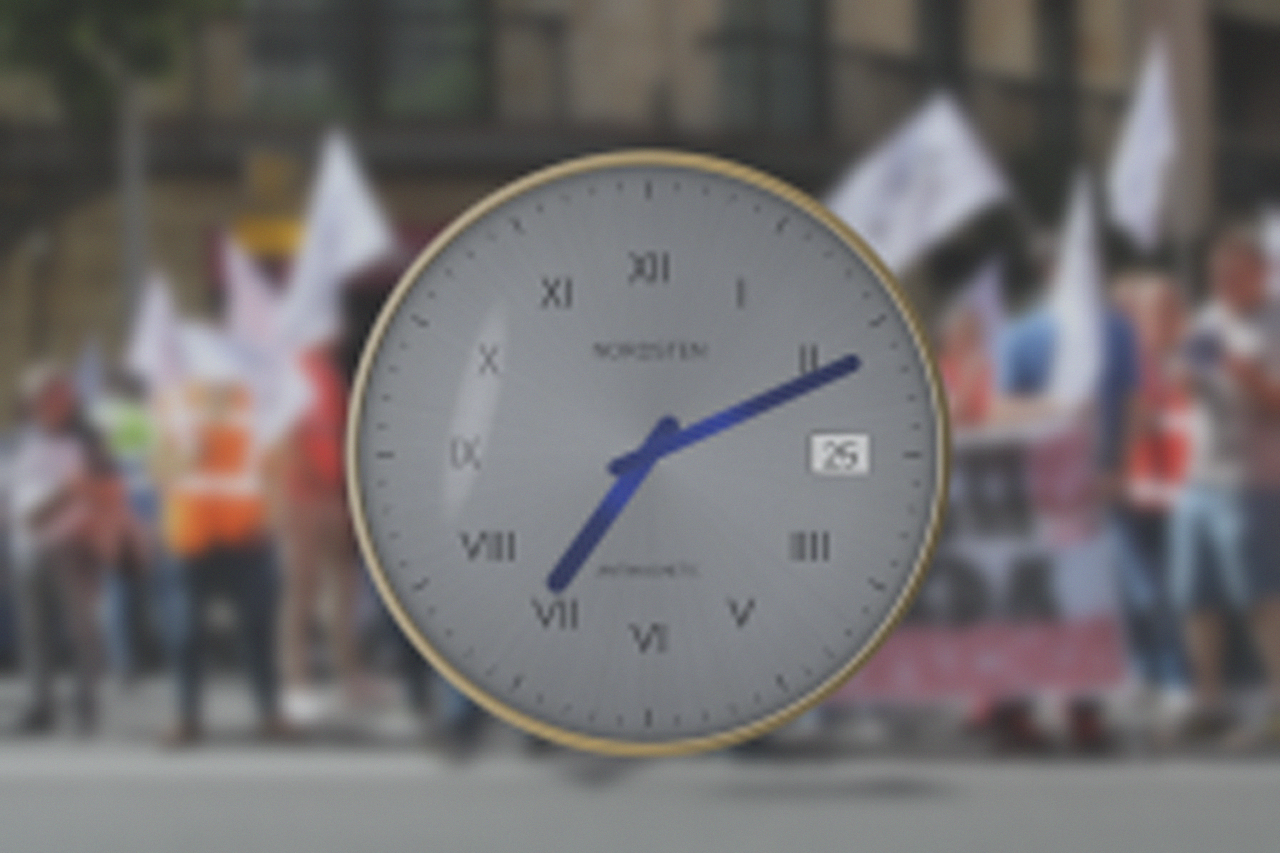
7h11
